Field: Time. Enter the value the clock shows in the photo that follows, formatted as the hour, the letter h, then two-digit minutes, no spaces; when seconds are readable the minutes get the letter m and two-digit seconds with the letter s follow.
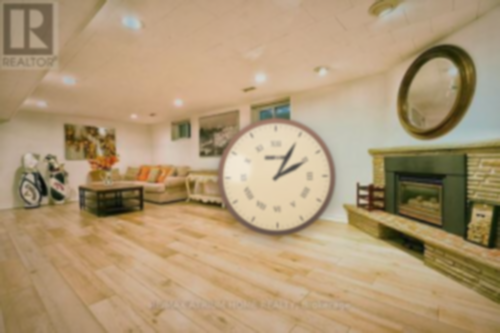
2h05
